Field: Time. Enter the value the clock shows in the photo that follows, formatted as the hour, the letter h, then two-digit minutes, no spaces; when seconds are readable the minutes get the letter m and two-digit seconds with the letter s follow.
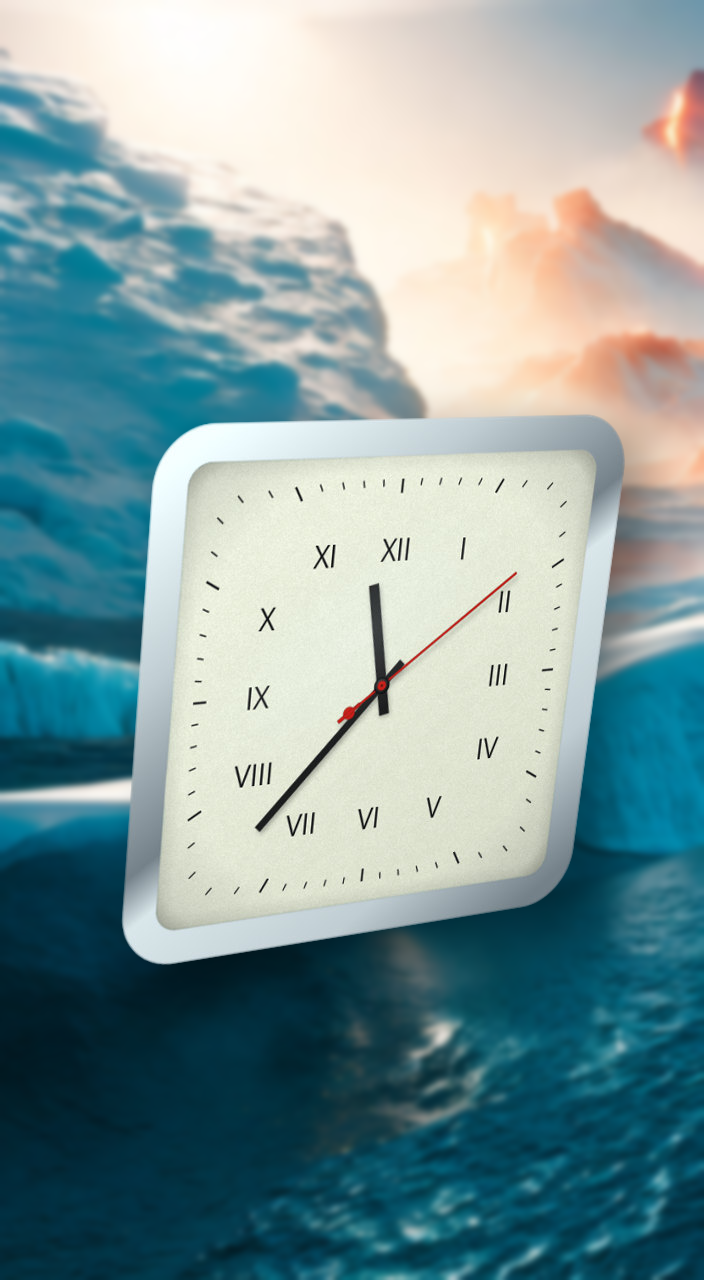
11h37m09s
